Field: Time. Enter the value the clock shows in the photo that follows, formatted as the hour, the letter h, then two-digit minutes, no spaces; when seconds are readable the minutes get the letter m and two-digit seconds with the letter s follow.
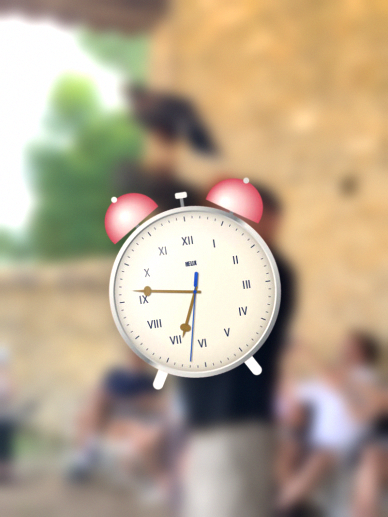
6h46m32s
